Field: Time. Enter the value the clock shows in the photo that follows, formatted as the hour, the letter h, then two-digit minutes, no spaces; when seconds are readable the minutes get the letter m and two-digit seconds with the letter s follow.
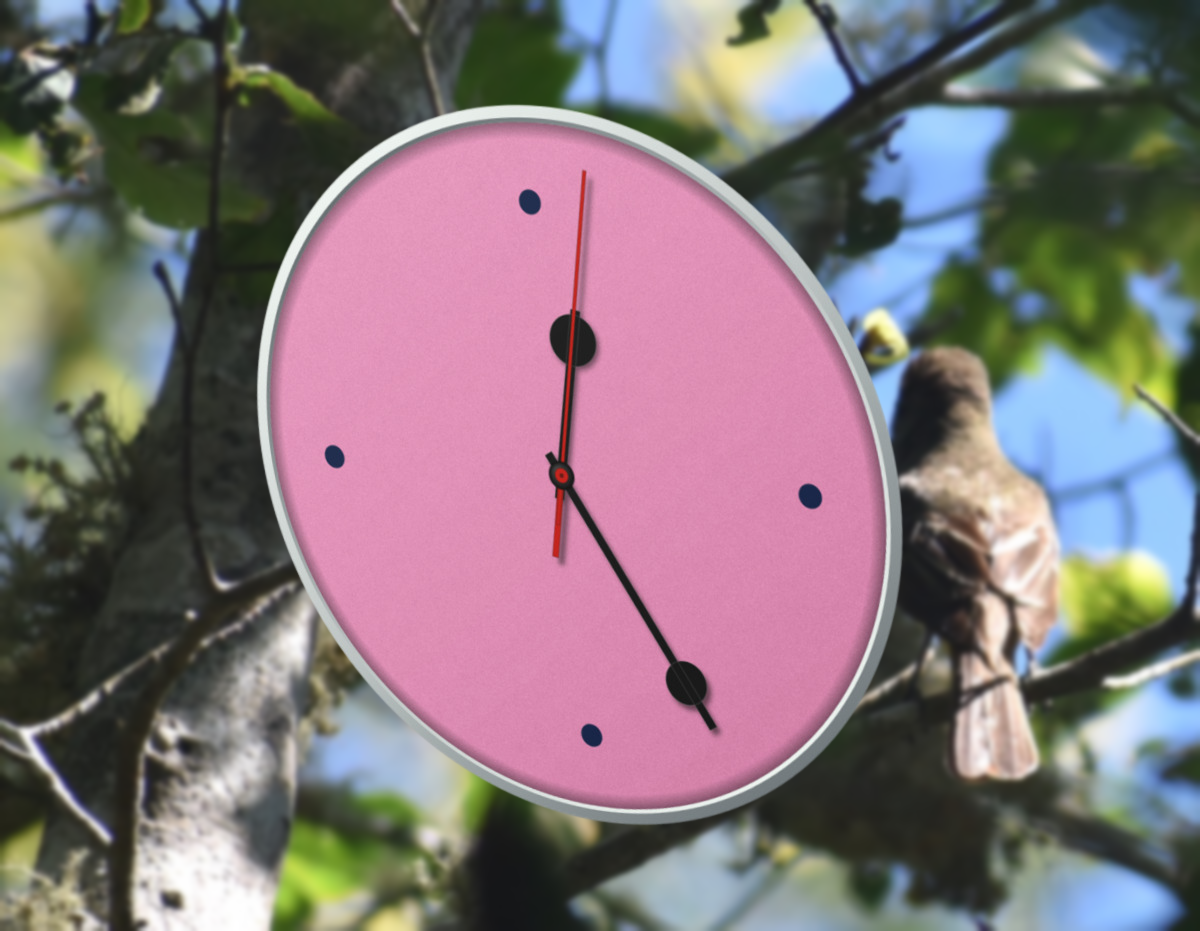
12h25m02s
